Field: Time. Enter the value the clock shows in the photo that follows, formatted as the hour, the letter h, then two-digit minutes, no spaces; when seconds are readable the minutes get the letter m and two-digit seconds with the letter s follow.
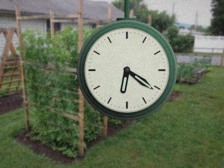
6h21
